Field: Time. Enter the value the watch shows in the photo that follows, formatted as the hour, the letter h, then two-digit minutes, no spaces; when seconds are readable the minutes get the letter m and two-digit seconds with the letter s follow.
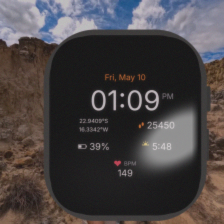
1h09
